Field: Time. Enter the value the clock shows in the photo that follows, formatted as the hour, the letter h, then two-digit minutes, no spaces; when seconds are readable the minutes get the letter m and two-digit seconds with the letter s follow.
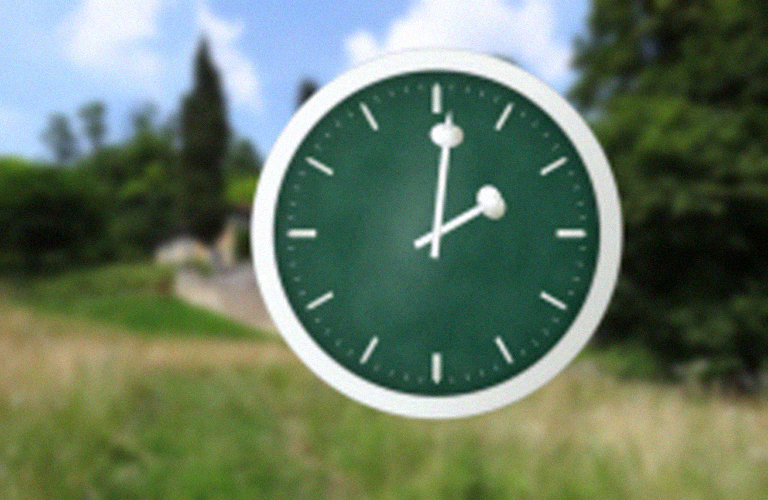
2h01
